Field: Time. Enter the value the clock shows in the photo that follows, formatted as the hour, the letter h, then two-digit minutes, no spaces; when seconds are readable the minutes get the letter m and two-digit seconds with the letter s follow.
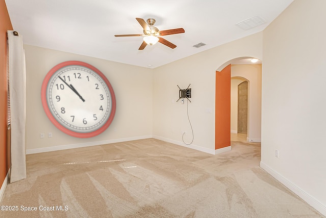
10h53
